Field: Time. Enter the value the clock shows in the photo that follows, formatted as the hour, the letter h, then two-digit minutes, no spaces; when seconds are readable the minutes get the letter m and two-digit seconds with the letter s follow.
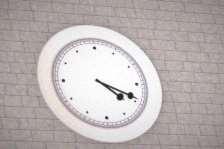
4h19
